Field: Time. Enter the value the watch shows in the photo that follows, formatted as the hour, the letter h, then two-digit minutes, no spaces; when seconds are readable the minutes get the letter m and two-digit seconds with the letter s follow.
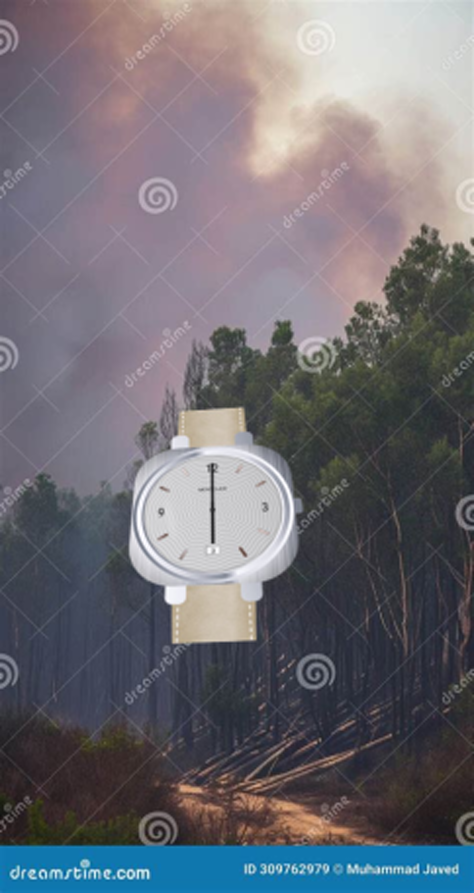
6h00
